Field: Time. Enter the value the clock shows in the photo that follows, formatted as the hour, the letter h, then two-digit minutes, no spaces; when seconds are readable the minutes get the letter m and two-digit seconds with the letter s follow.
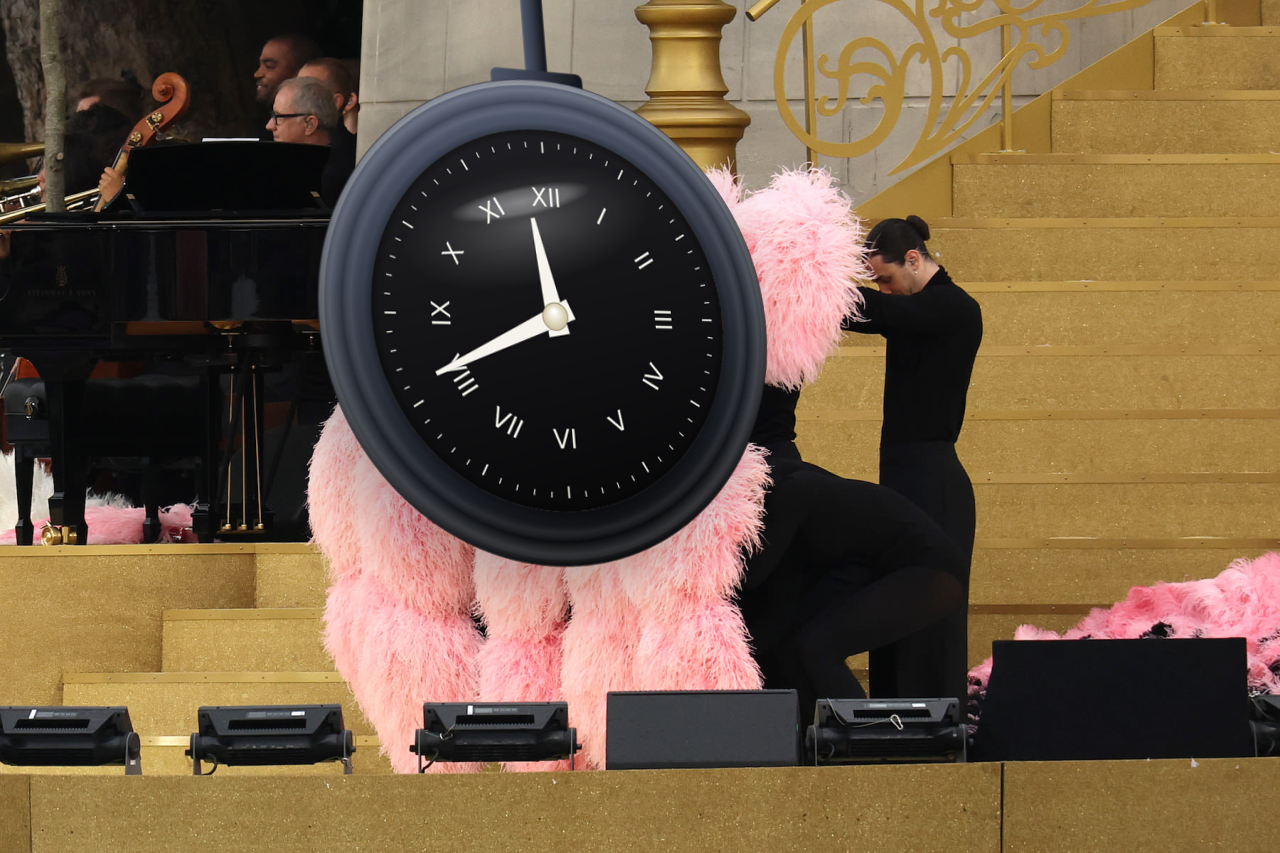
11h41
